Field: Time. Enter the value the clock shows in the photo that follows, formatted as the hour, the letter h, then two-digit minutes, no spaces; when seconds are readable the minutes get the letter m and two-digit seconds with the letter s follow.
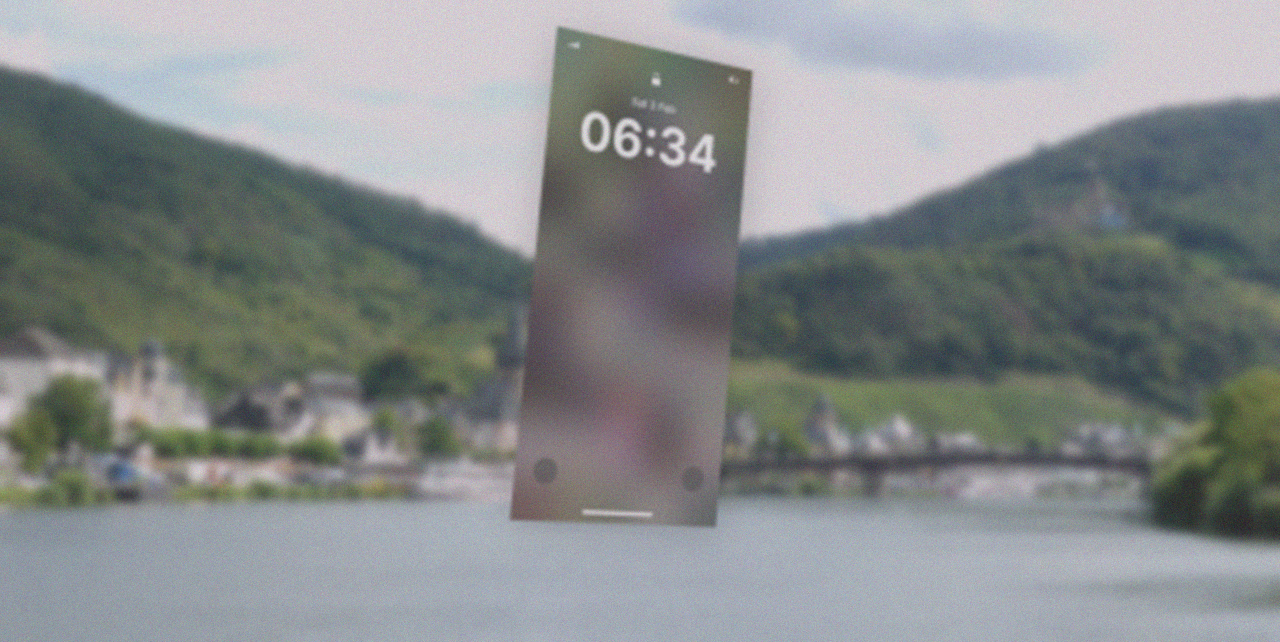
6h34
